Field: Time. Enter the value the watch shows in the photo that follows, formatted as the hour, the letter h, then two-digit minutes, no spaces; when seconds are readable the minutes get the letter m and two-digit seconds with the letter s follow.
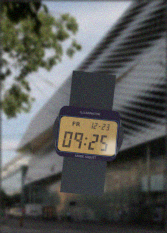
9h25
